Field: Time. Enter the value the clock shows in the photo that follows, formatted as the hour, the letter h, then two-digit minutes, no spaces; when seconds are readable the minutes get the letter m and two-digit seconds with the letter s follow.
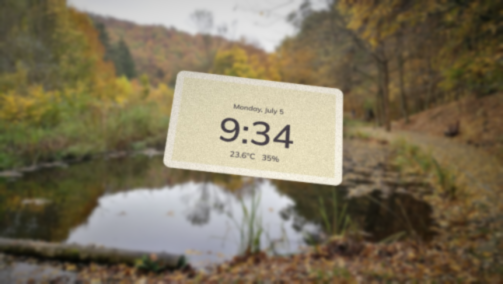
9h34
